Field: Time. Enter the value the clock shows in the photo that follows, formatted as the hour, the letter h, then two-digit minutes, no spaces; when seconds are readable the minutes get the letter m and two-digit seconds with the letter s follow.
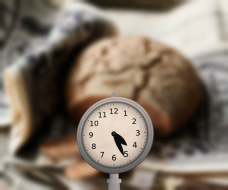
4h26
